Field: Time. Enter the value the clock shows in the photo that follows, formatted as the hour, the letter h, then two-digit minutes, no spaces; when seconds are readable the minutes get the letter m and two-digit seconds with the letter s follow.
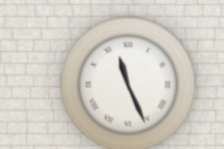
11h26
